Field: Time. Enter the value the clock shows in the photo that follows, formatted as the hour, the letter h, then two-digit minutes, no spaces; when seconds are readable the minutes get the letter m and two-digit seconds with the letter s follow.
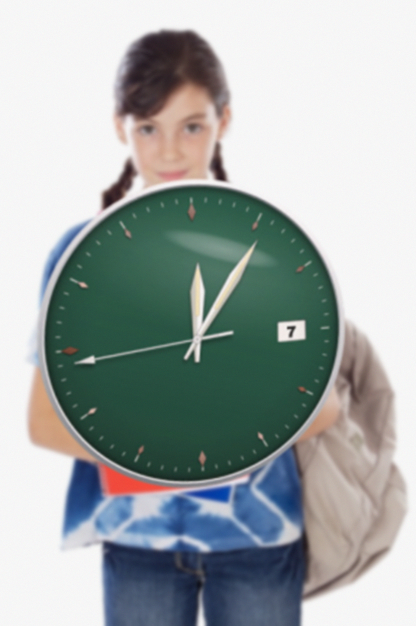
12h05m44s
